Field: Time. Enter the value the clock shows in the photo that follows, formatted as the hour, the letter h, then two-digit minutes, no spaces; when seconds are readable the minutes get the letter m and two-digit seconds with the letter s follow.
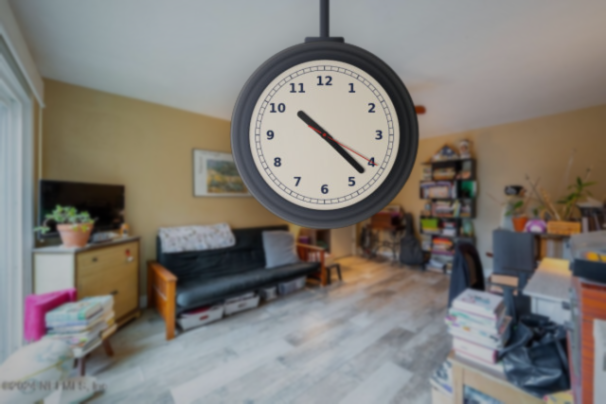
10h22m20s
